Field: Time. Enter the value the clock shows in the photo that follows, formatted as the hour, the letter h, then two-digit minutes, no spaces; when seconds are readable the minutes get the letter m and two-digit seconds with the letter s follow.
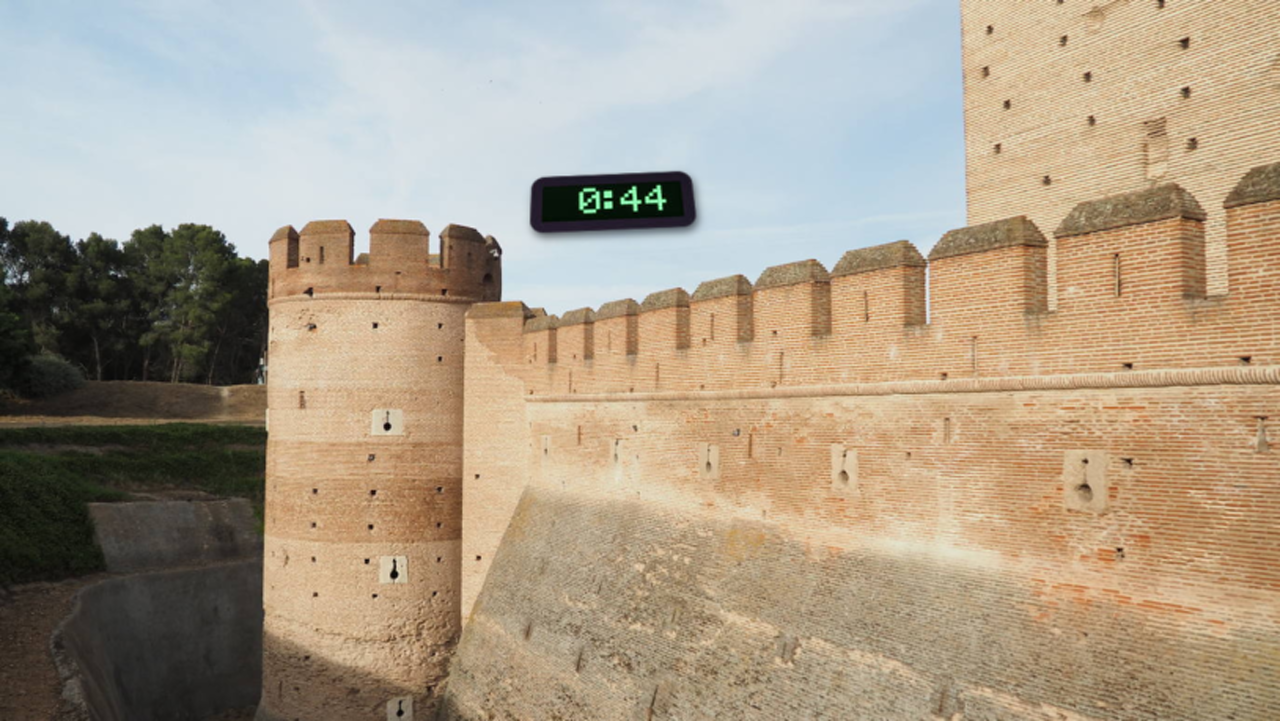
0h44
